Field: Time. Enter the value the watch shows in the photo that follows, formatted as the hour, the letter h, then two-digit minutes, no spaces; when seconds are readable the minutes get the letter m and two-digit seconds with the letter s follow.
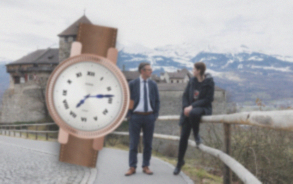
7h13
